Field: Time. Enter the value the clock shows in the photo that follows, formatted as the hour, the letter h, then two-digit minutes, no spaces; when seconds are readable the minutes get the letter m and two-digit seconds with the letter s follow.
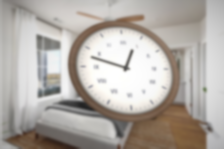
12h48
